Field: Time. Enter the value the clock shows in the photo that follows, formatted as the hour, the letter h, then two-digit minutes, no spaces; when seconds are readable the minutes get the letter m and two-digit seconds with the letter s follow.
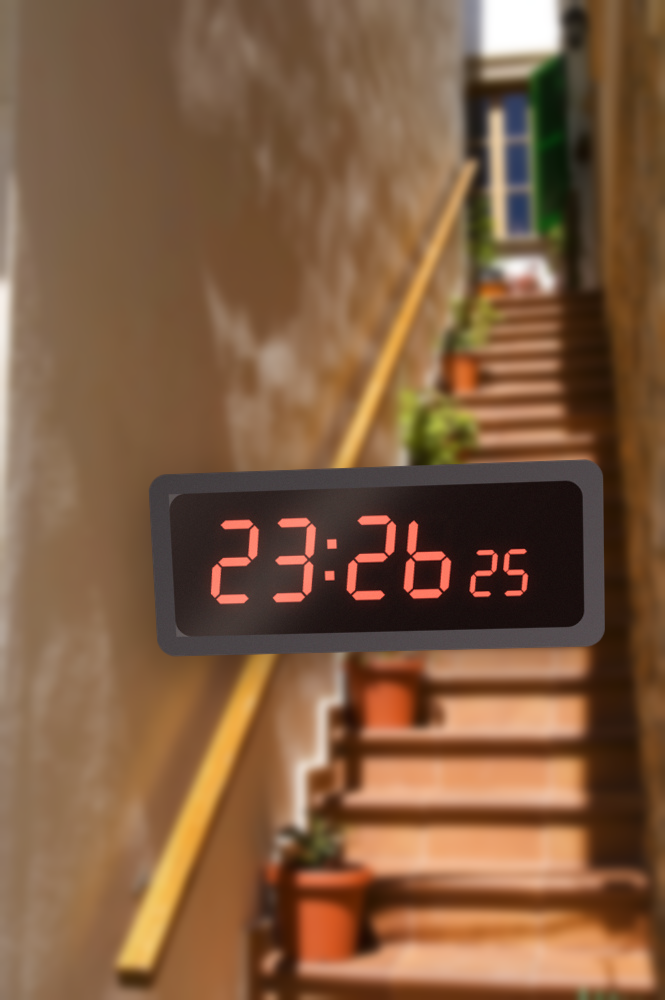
23h26m25s
